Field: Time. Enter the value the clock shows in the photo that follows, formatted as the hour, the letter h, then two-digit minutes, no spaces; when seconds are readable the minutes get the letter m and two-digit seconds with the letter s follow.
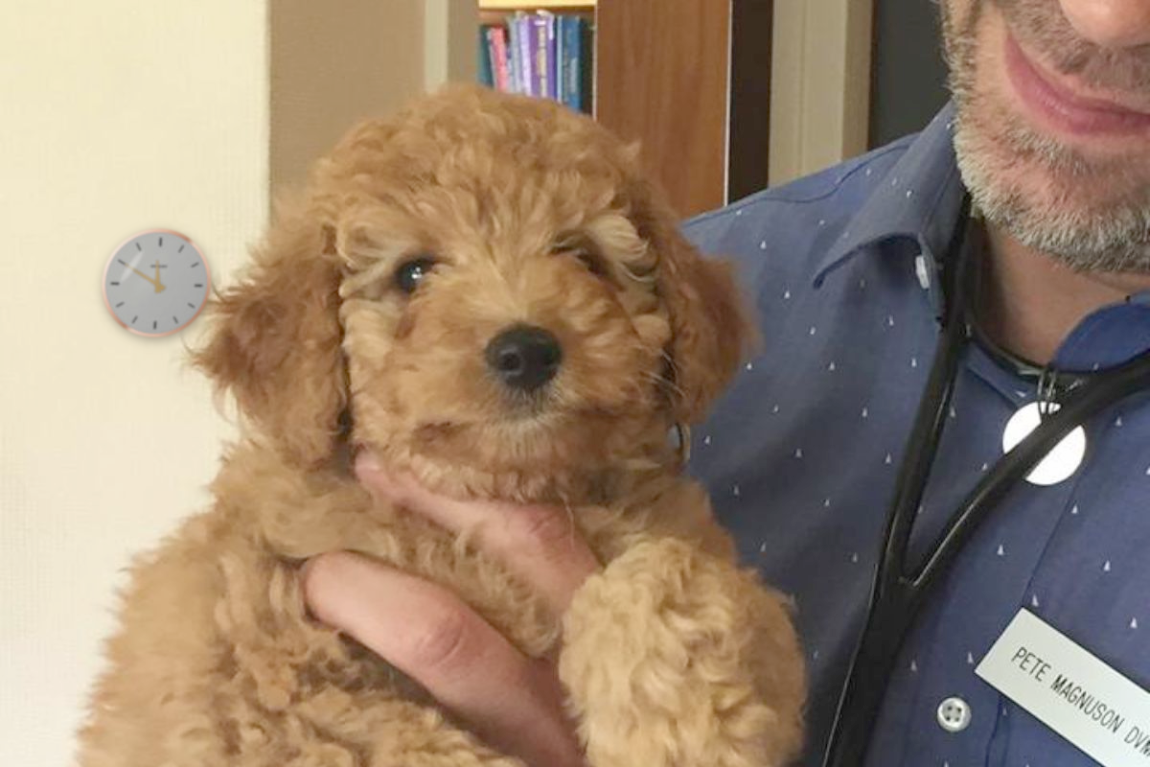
11h50
